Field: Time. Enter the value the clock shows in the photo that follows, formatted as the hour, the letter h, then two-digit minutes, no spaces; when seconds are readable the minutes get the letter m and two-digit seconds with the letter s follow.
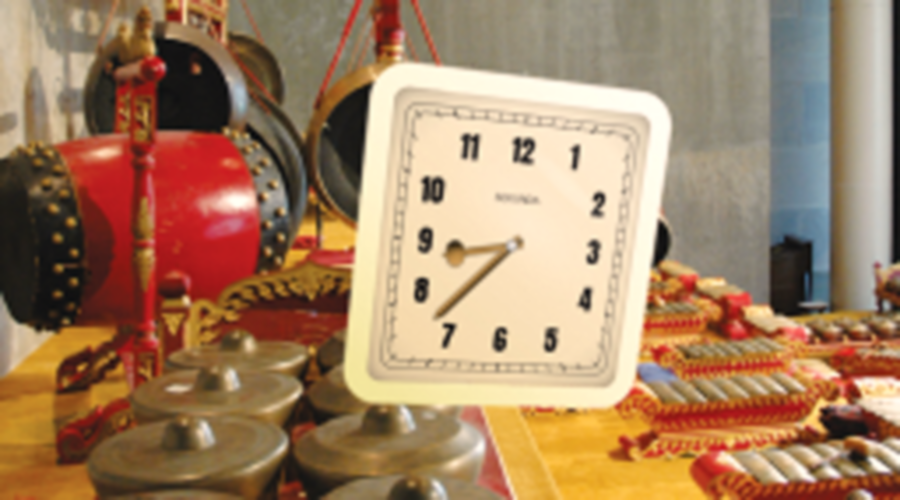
8h37
